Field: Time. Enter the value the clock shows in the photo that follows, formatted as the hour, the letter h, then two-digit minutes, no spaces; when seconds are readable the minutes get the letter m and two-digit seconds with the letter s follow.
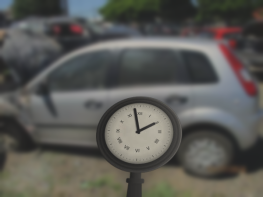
1h58
